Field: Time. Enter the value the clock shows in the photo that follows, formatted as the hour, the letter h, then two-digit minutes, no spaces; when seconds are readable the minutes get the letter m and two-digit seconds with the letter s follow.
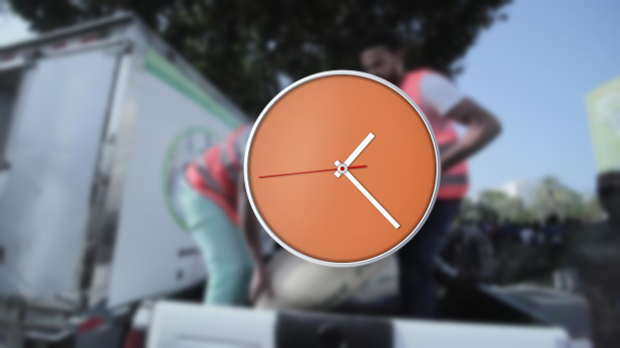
1h22m44s
